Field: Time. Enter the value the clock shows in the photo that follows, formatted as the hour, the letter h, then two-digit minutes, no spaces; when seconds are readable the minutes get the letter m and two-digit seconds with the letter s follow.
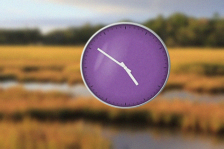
4h51
